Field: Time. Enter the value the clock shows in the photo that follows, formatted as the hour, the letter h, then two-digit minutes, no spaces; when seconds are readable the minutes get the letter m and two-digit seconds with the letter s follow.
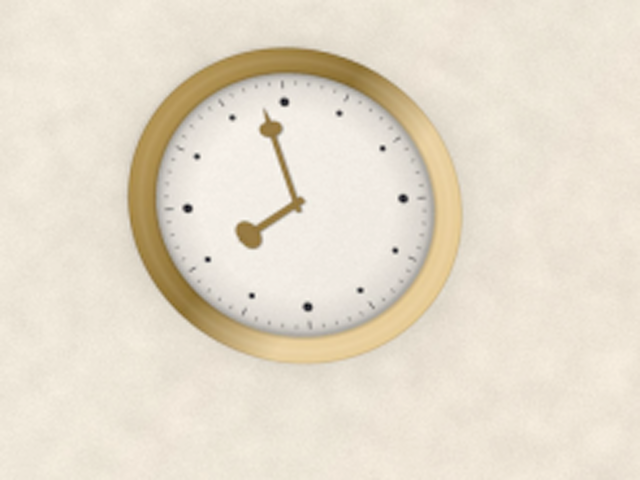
7h58
